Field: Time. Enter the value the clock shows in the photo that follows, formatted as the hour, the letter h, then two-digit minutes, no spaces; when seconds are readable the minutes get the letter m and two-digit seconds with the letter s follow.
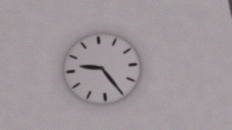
9h25
